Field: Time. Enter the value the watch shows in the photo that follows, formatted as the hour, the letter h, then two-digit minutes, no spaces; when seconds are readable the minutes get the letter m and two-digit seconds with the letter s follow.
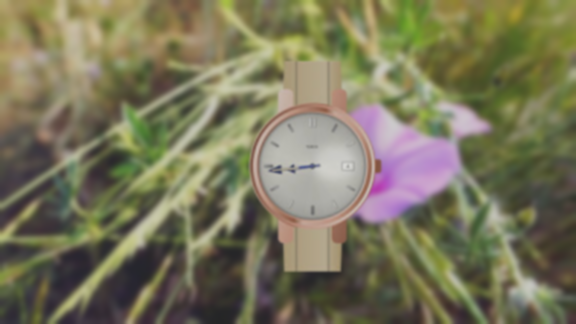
8h44
